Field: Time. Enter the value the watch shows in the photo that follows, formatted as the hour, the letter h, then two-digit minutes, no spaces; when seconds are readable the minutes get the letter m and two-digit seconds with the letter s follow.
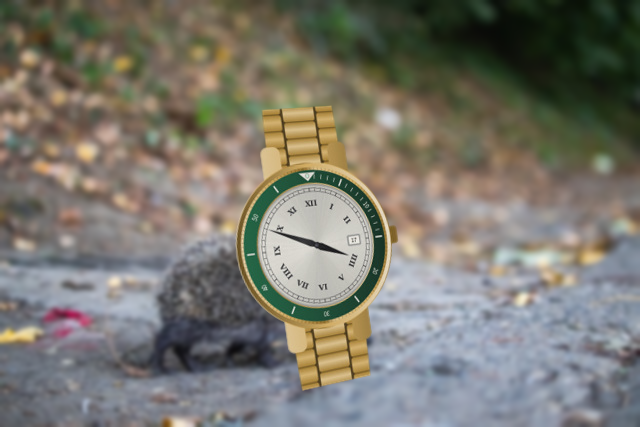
3h49
